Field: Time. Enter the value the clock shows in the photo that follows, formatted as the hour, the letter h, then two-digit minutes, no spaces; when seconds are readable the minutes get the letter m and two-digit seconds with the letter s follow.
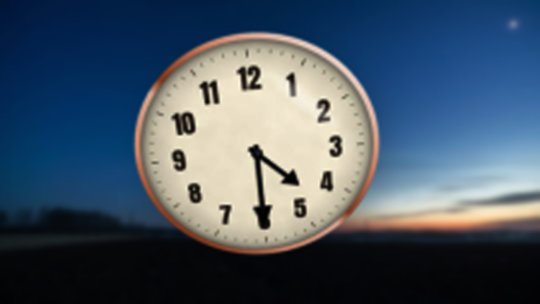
4h30
